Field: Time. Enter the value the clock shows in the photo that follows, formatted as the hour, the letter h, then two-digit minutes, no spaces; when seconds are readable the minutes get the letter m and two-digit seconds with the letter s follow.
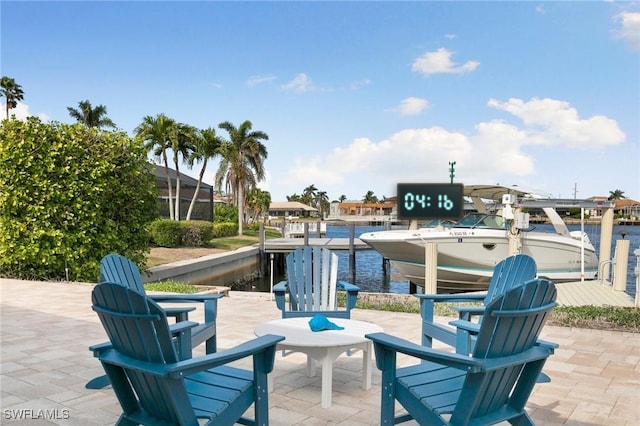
4h16
